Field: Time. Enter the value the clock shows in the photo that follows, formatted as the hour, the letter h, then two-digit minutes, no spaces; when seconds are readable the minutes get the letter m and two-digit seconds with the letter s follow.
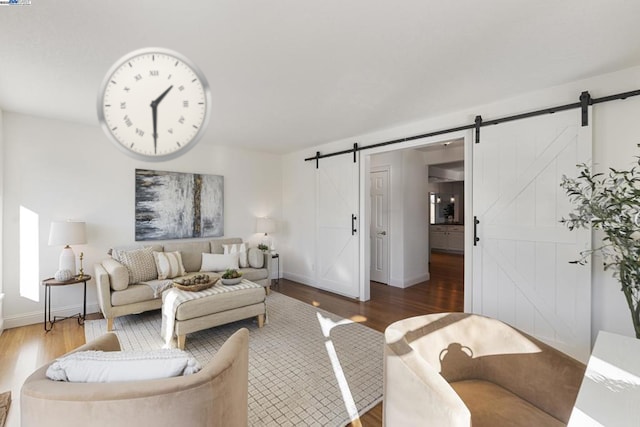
1h30
